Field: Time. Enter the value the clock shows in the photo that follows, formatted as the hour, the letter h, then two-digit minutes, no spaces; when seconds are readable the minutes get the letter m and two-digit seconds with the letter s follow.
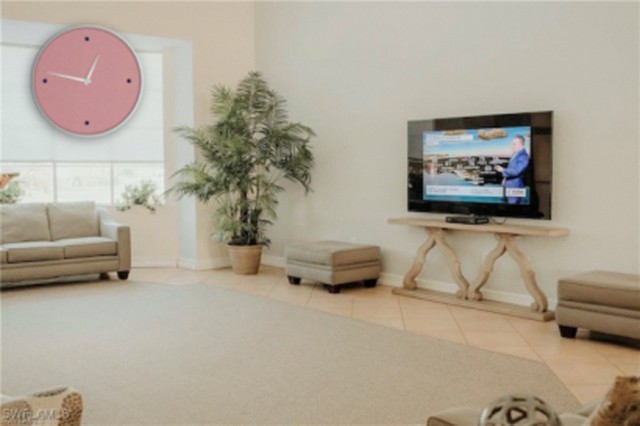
12h47
